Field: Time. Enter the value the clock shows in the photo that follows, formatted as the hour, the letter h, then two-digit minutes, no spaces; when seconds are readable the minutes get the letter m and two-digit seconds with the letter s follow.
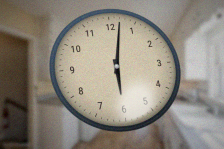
6h02
